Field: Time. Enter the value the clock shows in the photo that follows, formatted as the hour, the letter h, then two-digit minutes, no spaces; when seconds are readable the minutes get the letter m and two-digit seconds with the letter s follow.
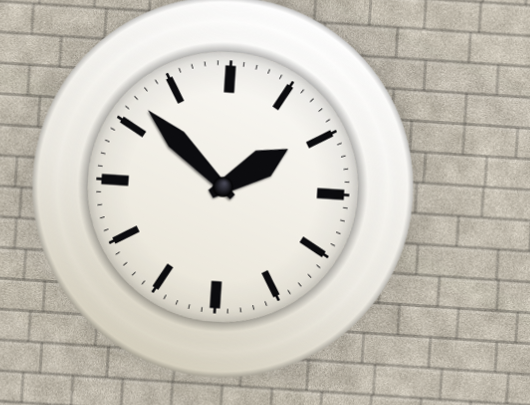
1h52
